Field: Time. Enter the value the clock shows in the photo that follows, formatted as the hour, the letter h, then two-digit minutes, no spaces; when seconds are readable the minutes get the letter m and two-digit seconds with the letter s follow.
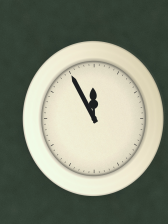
11h55
